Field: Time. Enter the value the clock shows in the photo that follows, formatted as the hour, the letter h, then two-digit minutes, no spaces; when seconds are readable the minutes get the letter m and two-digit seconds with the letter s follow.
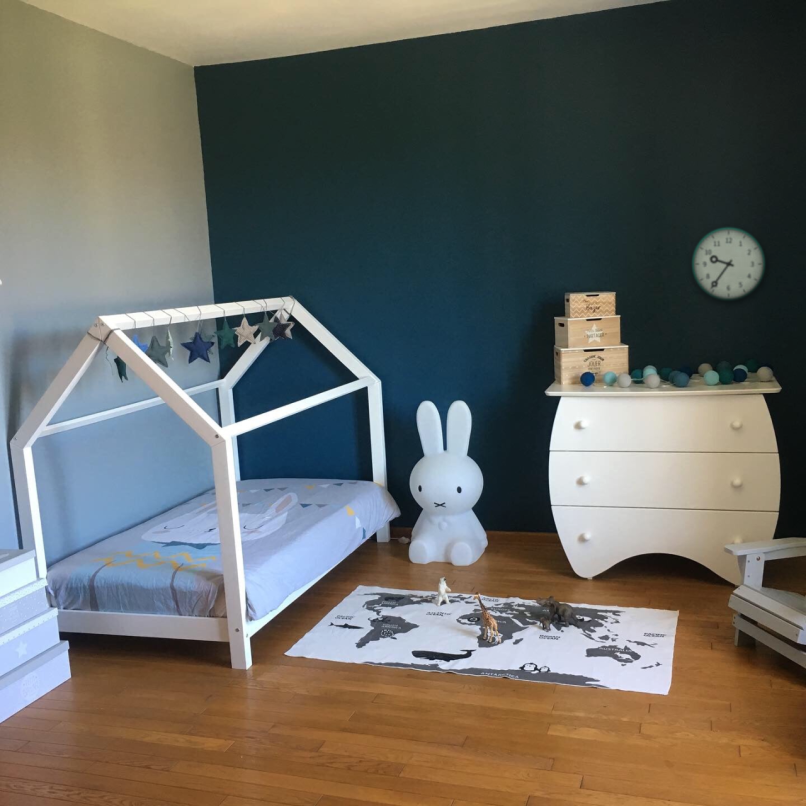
9h36
